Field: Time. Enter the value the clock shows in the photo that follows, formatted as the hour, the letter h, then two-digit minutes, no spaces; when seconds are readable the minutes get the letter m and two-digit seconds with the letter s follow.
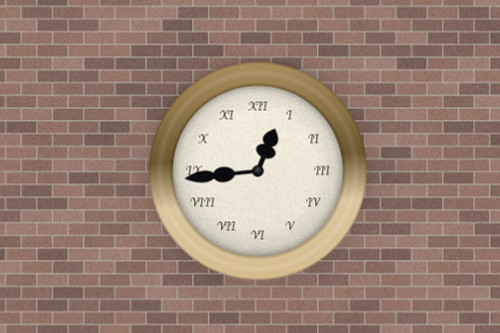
12h44
